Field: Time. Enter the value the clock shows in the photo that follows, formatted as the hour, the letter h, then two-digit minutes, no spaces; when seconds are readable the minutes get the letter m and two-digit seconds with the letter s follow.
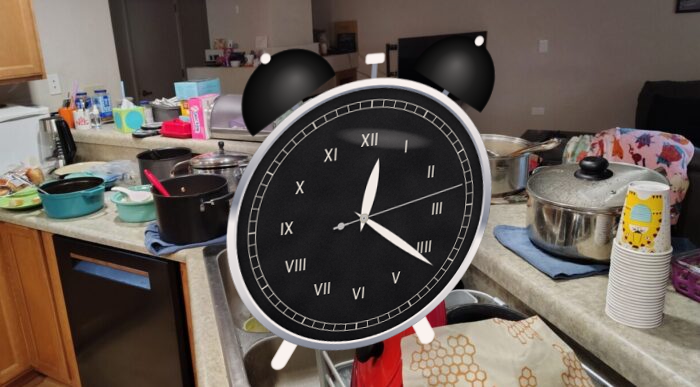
12h21m13s
